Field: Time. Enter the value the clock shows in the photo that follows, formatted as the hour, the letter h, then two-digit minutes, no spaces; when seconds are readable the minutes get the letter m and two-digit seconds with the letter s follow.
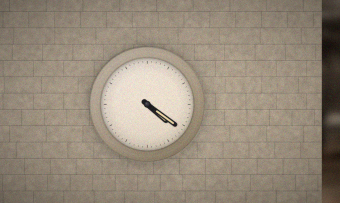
4h21
